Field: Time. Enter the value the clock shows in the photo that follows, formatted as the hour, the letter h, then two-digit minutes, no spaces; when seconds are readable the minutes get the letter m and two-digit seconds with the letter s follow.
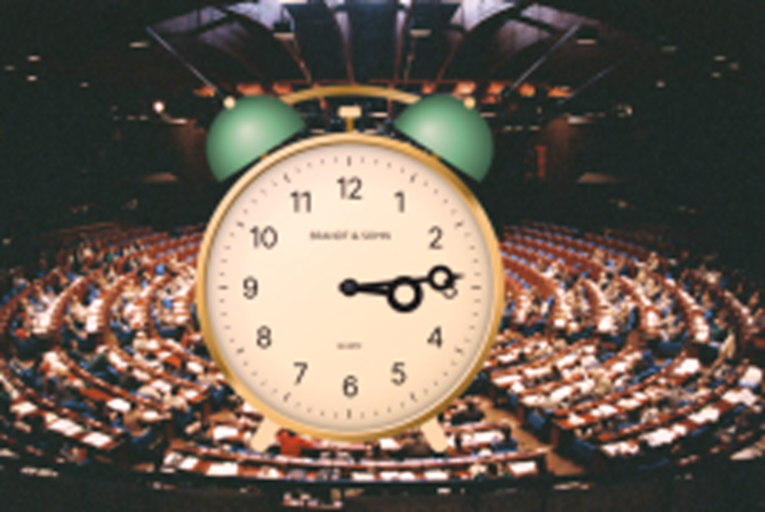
3h14
